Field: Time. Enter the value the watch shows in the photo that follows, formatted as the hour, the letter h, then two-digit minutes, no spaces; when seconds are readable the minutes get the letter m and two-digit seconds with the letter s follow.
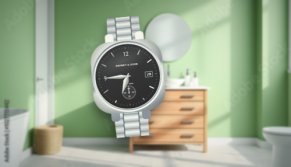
6h45
